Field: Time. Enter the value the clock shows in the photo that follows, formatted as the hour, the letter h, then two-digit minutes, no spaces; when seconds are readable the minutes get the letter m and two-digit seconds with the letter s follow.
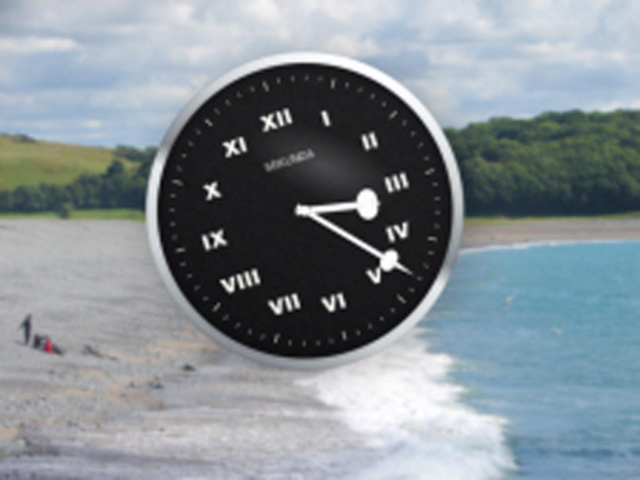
3h23
